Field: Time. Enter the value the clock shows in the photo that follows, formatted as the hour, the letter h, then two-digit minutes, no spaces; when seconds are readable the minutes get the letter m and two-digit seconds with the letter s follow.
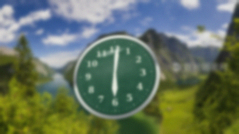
6h01
